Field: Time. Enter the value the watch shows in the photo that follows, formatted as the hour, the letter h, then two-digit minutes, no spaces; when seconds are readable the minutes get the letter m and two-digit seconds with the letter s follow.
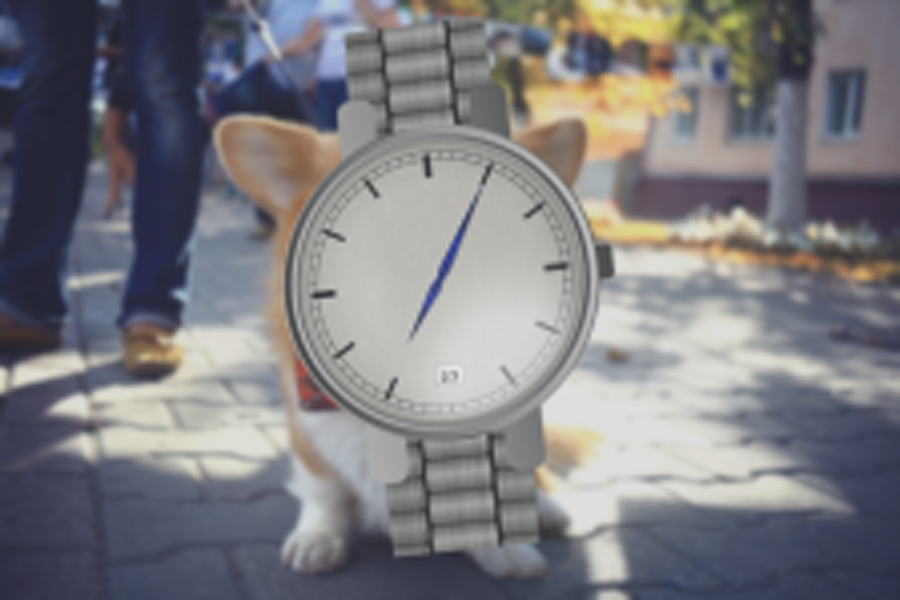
7h05
